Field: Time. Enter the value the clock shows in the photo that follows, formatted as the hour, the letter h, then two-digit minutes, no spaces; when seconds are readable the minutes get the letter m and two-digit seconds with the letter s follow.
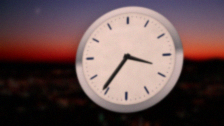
3h36
